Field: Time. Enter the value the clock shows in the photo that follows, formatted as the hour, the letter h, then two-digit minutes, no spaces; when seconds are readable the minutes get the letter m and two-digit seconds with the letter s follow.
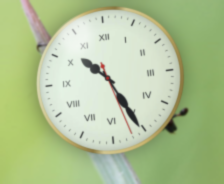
10h25m27s
